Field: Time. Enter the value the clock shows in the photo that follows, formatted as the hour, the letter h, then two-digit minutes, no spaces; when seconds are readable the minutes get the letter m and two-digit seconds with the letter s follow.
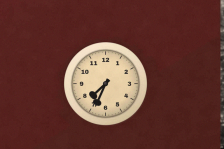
7h34
